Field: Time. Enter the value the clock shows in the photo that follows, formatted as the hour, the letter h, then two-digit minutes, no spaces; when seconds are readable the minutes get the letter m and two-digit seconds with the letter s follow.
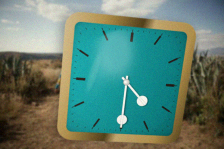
4h30
